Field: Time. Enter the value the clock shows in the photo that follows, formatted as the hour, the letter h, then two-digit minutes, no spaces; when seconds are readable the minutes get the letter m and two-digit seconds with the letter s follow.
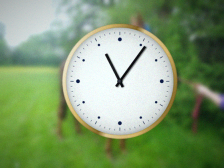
11h06
